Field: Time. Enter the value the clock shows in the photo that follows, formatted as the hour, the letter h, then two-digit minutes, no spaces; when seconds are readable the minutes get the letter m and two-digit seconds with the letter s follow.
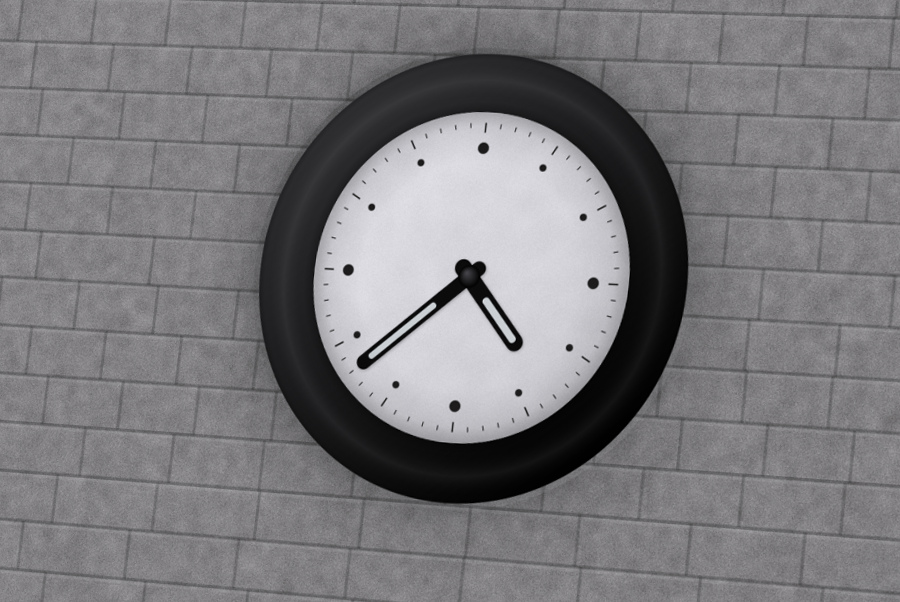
4h38
